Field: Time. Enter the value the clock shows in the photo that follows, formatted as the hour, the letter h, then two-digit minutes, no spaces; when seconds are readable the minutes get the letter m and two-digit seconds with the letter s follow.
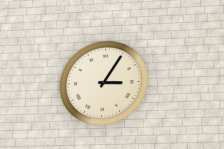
3h05
